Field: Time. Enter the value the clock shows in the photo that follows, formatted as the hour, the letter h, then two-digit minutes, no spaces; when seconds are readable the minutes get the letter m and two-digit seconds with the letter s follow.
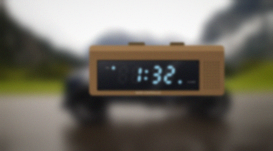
1h32
